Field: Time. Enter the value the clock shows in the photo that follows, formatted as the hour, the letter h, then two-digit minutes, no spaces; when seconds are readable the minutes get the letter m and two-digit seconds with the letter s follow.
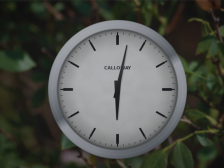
6h02
